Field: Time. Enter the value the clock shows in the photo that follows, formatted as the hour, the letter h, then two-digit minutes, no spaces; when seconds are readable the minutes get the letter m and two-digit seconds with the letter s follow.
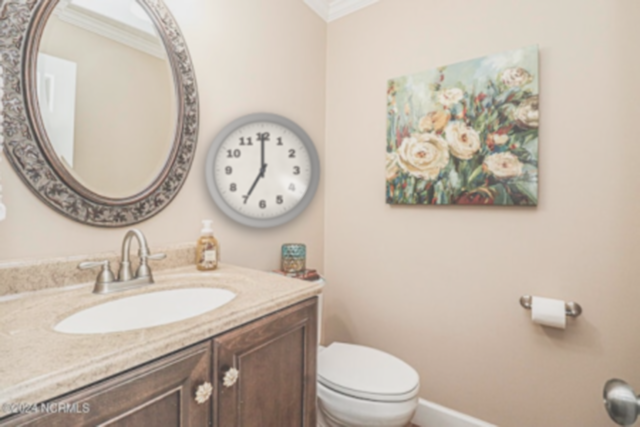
7h00
